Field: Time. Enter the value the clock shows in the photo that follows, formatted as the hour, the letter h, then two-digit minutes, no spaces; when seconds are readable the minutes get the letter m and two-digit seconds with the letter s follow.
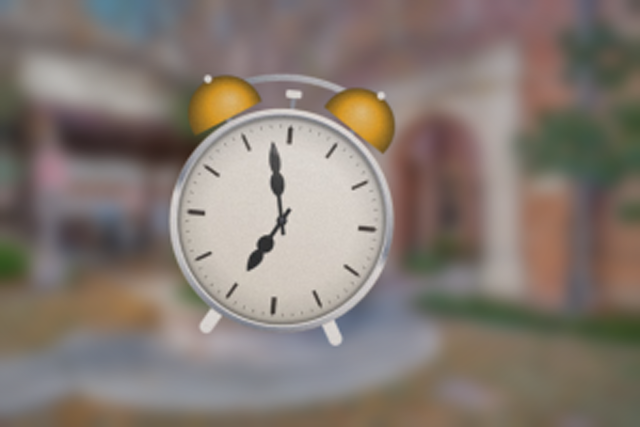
6h58
